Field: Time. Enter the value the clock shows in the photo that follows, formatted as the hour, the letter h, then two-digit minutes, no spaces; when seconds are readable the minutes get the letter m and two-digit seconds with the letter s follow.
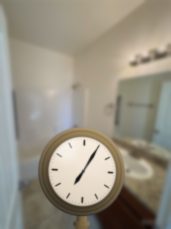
7h05
